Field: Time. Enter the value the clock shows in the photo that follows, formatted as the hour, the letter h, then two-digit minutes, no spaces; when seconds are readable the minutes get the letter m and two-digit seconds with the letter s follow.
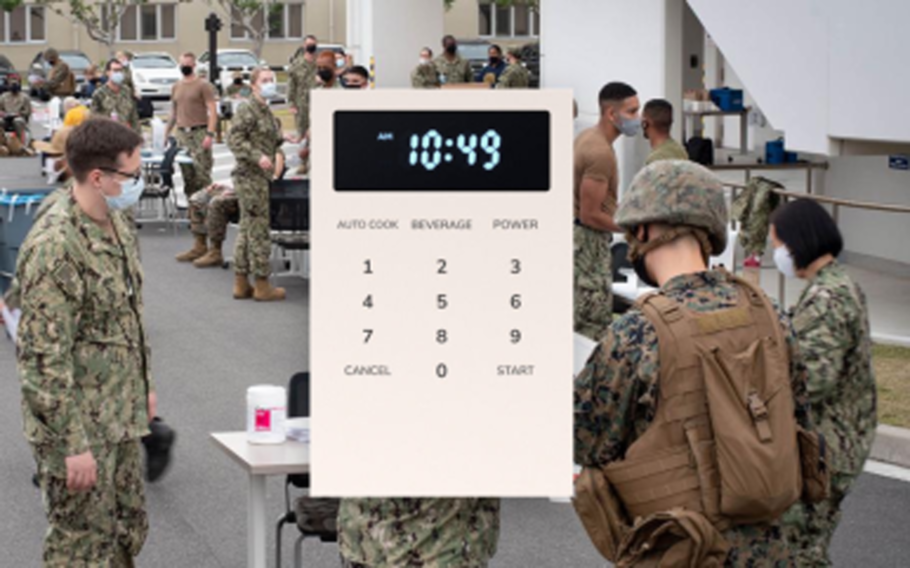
10h49
